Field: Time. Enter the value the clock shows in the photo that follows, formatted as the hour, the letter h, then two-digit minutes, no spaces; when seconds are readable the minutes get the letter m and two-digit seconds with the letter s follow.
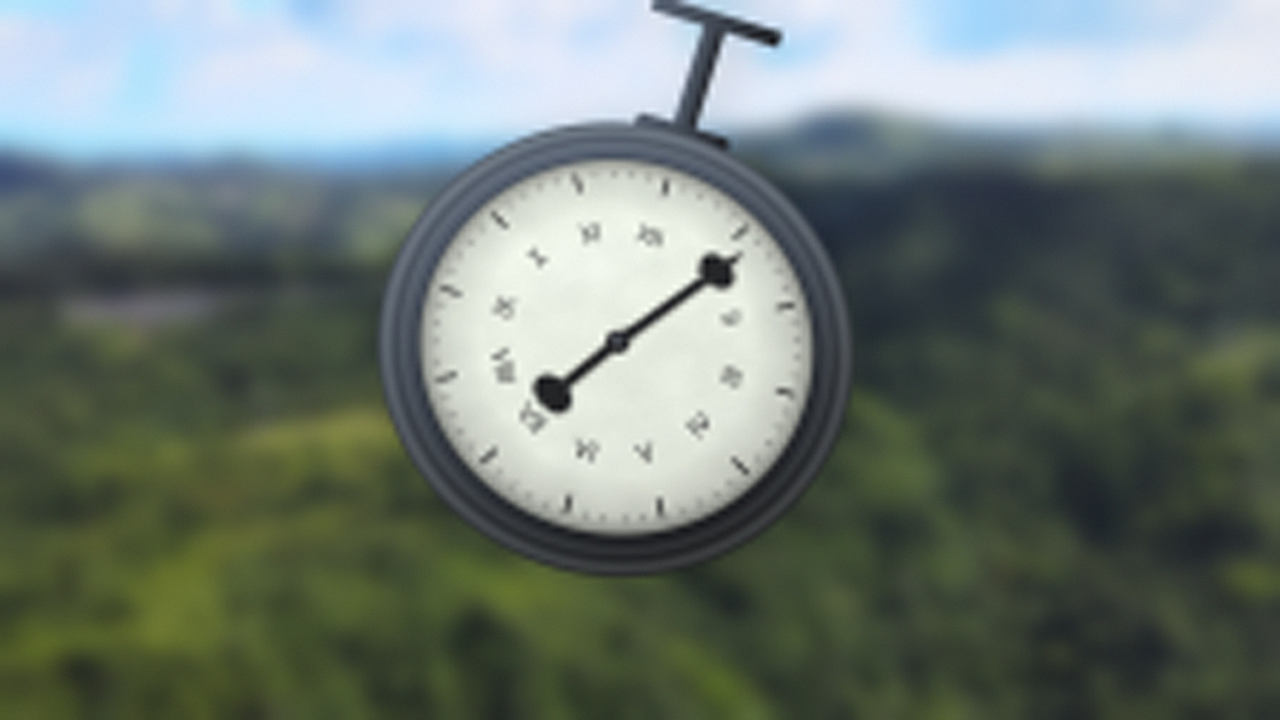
7h06
